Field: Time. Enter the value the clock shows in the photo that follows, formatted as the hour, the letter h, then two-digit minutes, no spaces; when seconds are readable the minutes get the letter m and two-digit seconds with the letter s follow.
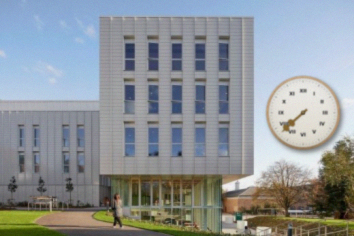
7h38
